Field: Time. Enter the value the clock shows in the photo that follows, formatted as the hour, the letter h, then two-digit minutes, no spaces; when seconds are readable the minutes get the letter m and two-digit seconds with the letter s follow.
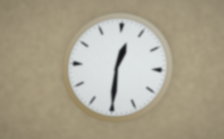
12h30
